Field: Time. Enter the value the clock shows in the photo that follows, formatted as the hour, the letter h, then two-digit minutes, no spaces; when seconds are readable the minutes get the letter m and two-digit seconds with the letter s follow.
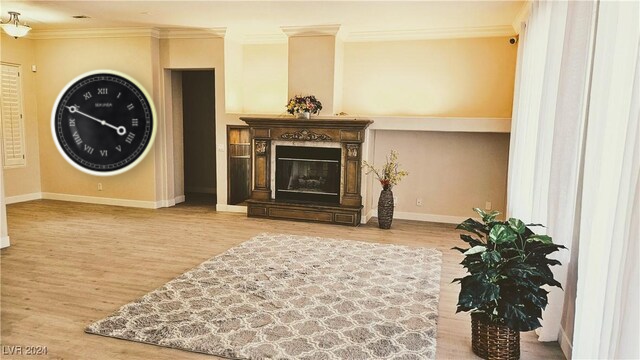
3h49
